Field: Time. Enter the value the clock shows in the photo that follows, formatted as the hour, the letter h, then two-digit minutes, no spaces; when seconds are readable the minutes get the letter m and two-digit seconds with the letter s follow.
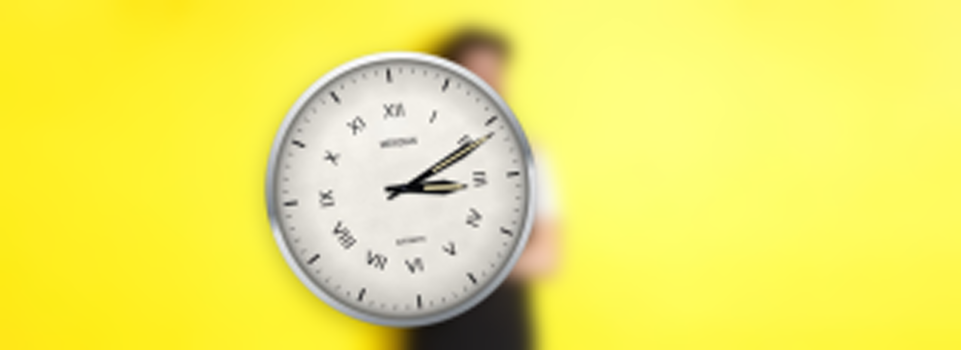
3h11
